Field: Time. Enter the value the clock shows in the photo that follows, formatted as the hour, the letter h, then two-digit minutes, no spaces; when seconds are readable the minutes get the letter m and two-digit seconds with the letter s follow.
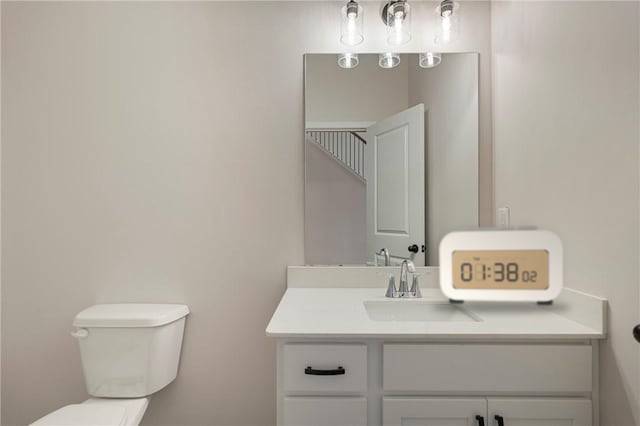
1h38m02s
